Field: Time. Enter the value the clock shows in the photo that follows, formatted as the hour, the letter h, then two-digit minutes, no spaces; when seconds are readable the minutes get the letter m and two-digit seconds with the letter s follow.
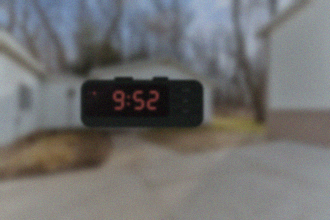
9h52
